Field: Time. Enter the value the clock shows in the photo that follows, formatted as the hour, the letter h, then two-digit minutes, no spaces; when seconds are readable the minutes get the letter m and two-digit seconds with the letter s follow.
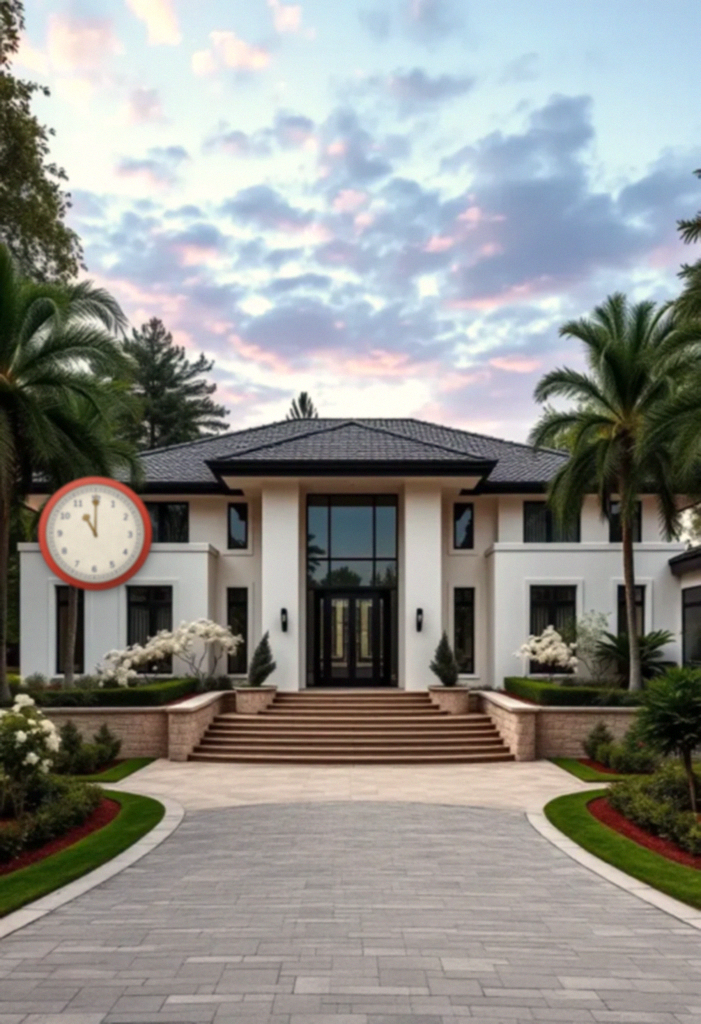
11h00
